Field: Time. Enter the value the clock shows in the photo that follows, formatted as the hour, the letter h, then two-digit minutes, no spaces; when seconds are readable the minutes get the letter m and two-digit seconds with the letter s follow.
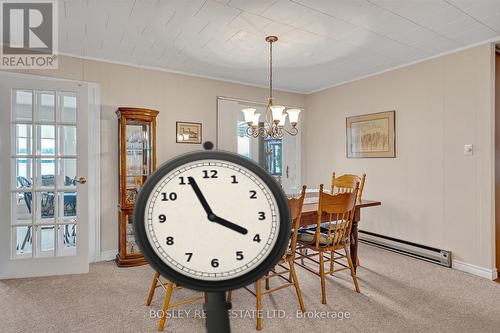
3h56
